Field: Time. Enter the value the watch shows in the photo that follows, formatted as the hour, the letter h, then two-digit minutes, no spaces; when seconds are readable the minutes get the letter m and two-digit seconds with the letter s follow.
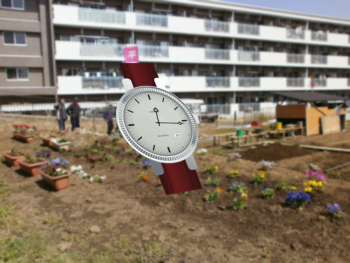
12h16
